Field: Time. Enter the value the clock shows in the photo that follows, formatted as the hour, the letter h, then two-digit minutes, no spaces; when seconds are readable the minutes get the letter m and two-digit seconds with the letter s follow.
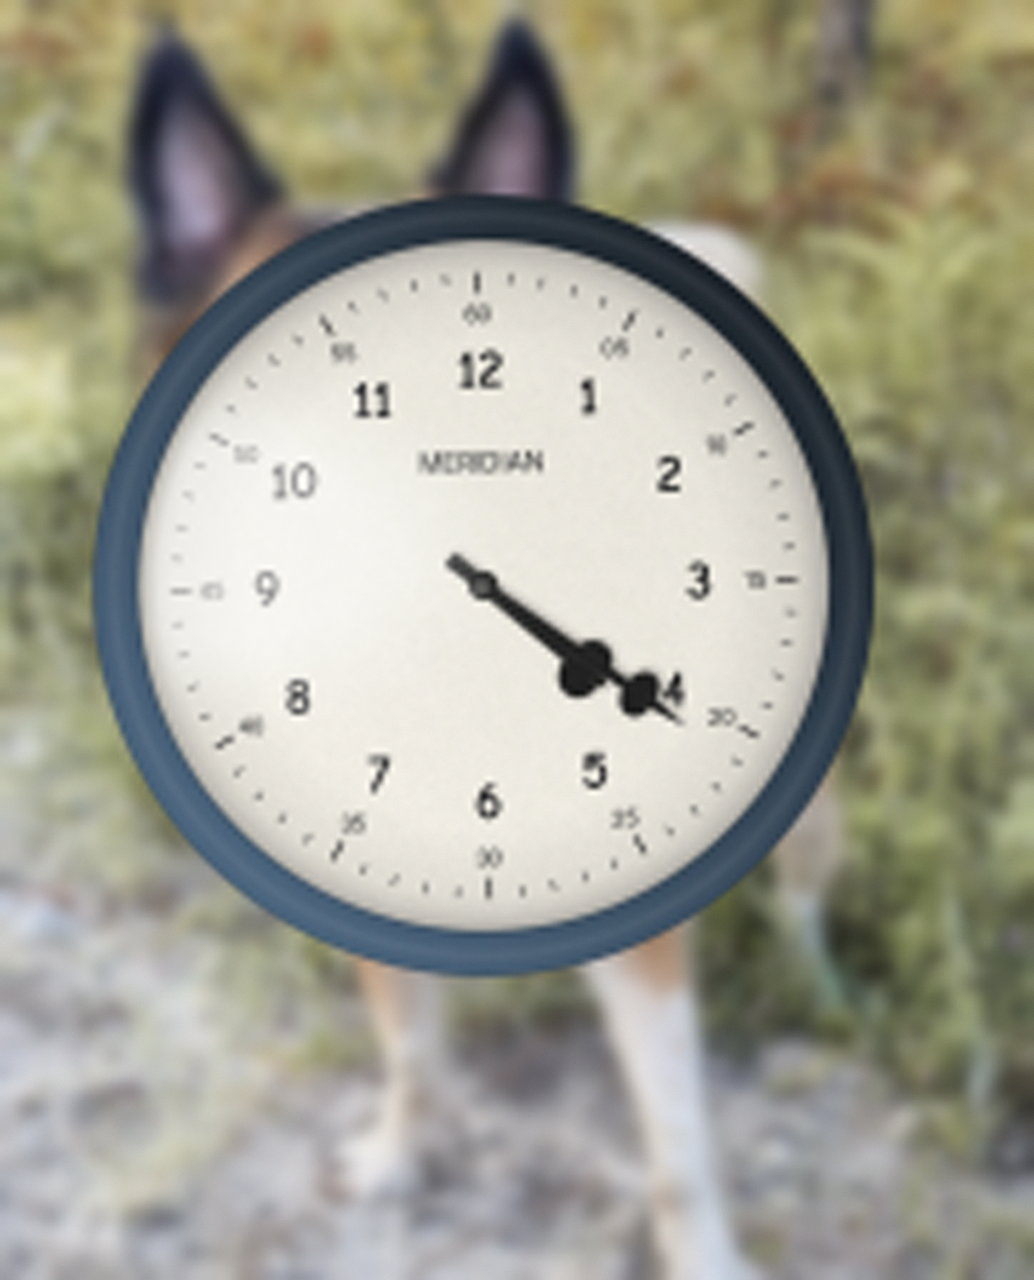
4h21
